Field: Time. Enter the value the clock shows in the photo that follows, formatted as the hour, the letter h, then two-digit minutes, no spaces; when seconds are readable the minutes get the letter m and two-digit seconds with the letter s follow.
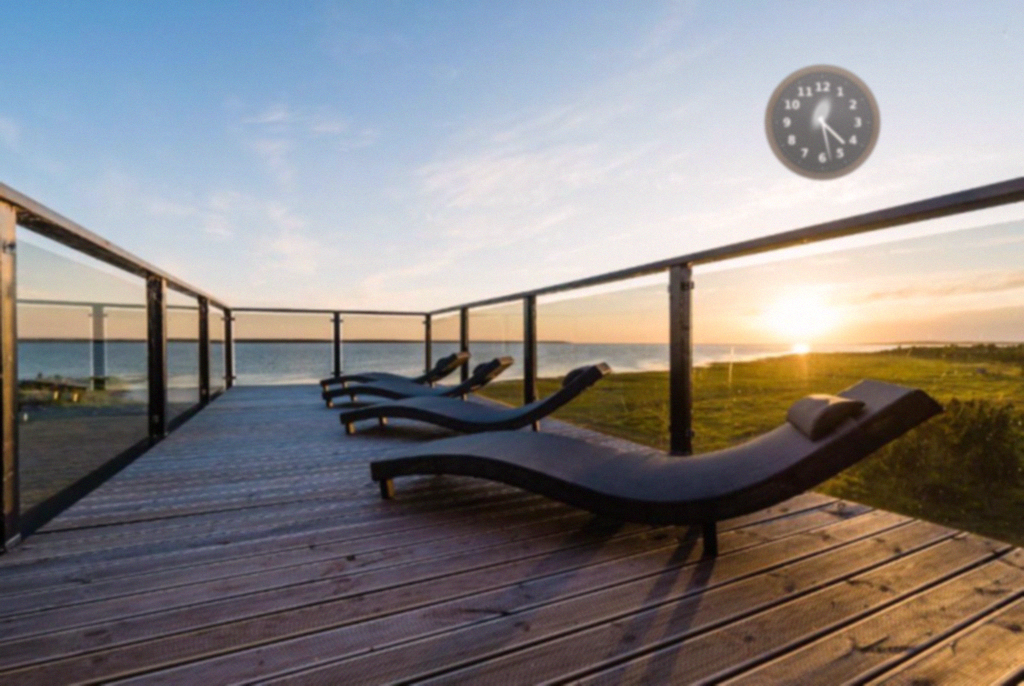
4h28
